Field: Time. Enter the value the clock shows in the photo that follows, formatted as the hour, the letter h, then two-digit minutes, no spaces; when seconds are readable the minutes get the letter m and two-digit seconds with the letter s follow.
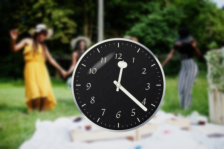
12h22
